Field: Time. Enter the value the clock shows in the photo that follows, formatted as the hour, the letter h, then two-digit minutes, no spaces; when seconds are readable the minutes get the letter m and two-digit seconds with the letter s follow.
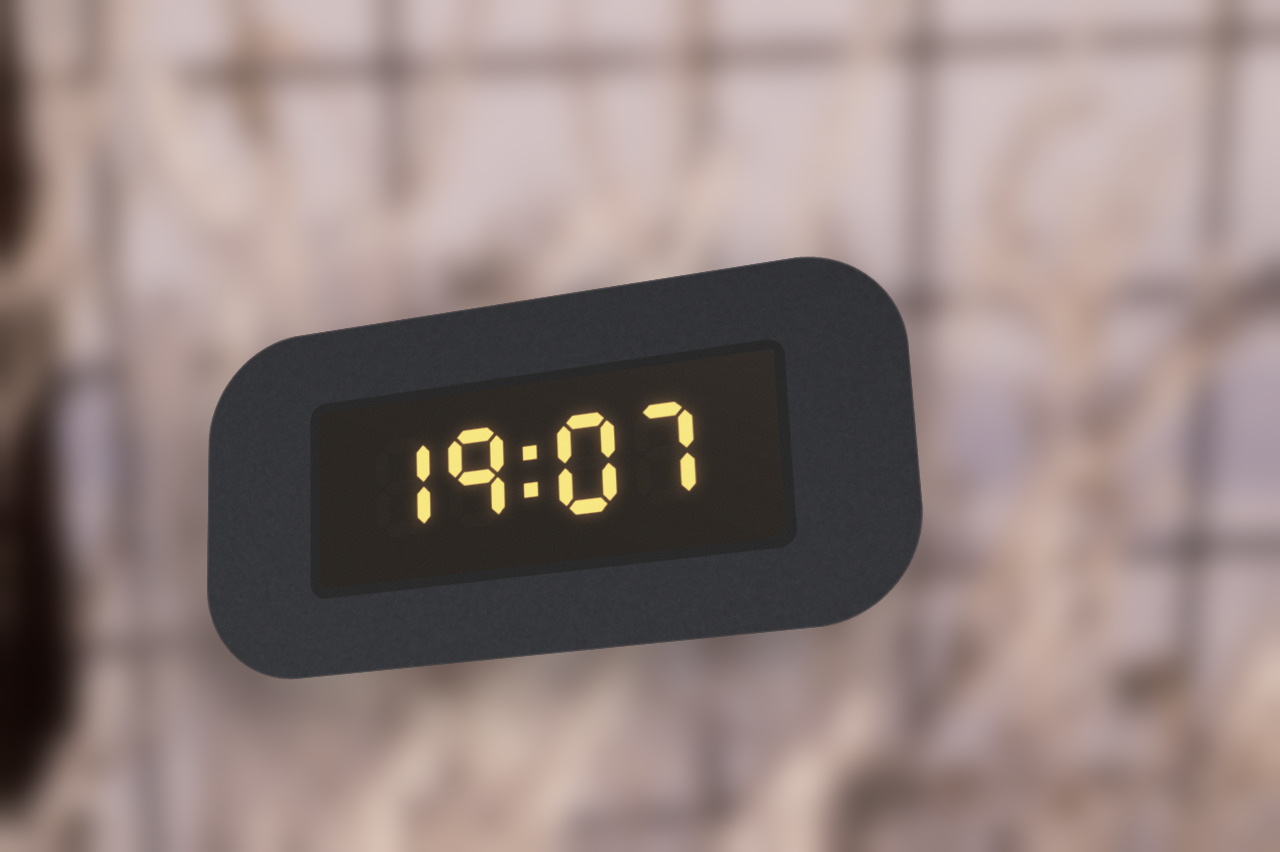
19h07
